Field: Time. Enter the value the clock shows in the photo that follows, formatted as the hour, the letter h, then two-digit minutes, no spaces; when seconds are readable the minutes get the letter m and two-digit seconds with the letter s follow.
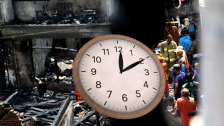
12h10
